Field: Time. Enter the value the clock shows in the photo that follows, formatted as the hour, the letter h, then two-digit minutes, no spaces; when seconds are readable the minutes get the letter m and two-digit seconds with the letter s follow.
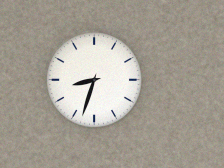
8h33
